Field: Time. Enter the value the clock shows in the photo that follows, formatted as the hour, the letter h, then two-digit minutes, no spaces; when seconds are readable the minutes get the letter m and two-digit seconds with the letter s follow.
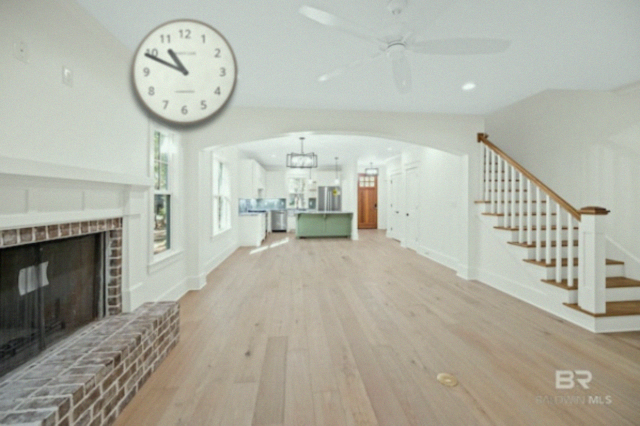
10h49
